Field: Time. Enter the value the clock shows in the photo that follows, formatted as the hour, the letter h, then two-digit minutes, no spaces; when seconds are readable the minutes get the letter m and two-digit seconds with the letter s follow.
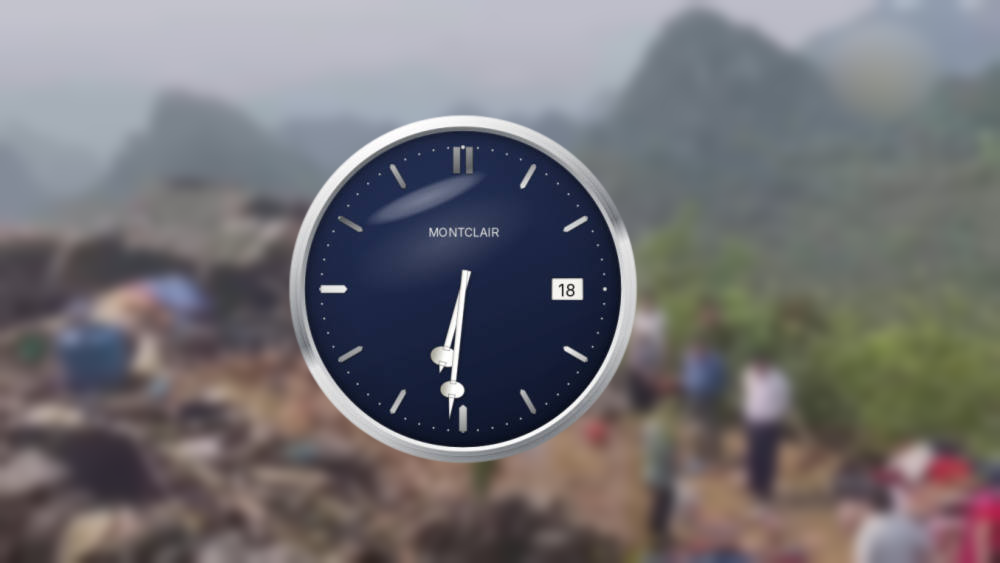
6h31
